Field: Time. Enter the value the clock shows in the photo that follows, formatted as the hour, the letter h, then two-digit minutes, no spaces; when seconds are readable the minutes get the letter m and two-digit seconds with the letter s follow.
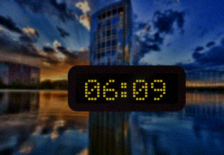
6h09
